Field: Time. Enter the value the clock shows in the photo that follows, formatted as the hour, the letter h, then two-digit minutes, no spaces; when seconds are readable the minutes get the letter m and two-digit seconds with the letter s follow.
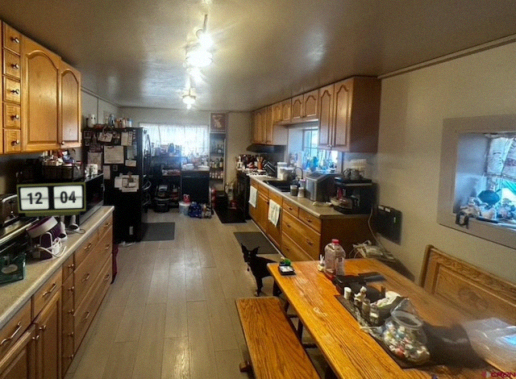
12h04
